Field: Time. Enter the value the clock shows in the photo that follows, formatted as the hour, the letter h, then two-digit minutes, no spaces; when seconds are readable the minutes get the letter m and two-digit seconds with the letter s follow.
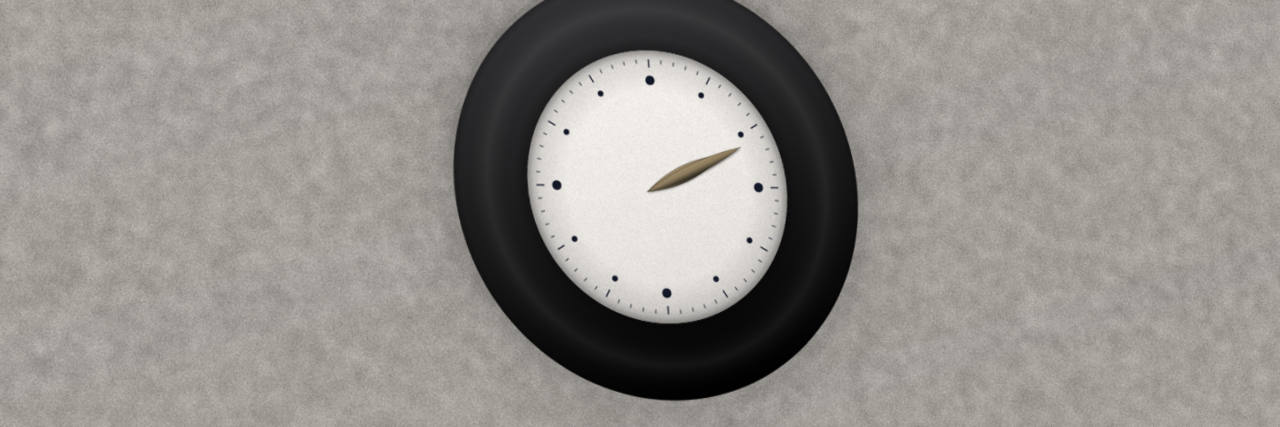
2h11
